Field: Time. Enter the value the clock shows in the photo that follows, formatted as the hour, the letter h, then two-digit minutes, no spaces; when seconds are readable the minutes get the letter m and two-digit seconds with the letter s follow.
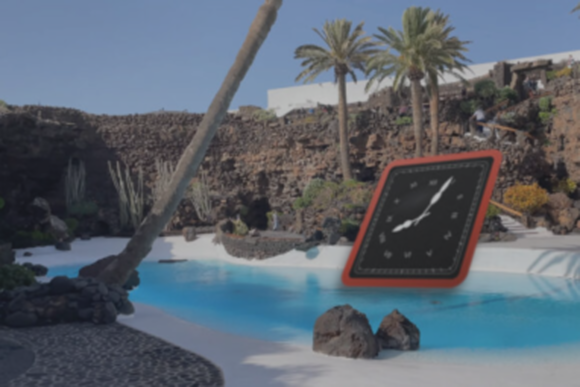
8h04
